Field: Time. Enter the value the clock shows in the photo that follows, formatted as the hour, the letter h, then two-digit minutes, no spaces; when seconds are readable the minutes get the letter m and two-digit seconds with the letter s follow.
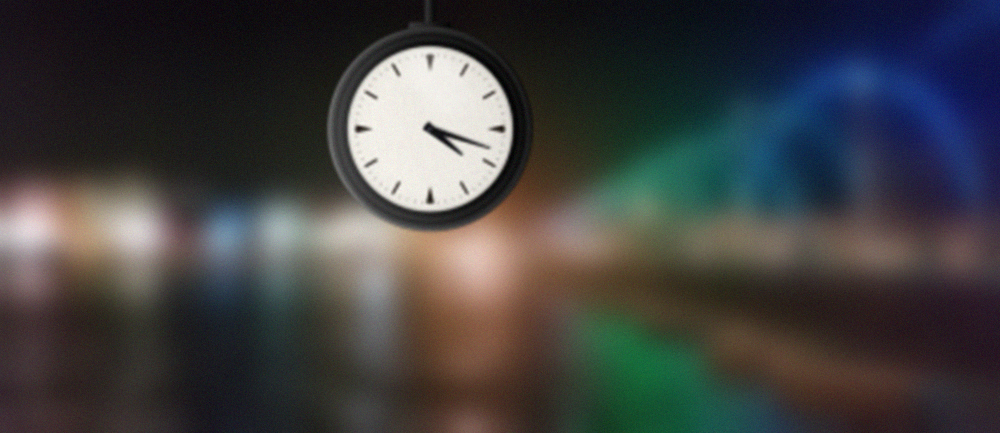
4h18
